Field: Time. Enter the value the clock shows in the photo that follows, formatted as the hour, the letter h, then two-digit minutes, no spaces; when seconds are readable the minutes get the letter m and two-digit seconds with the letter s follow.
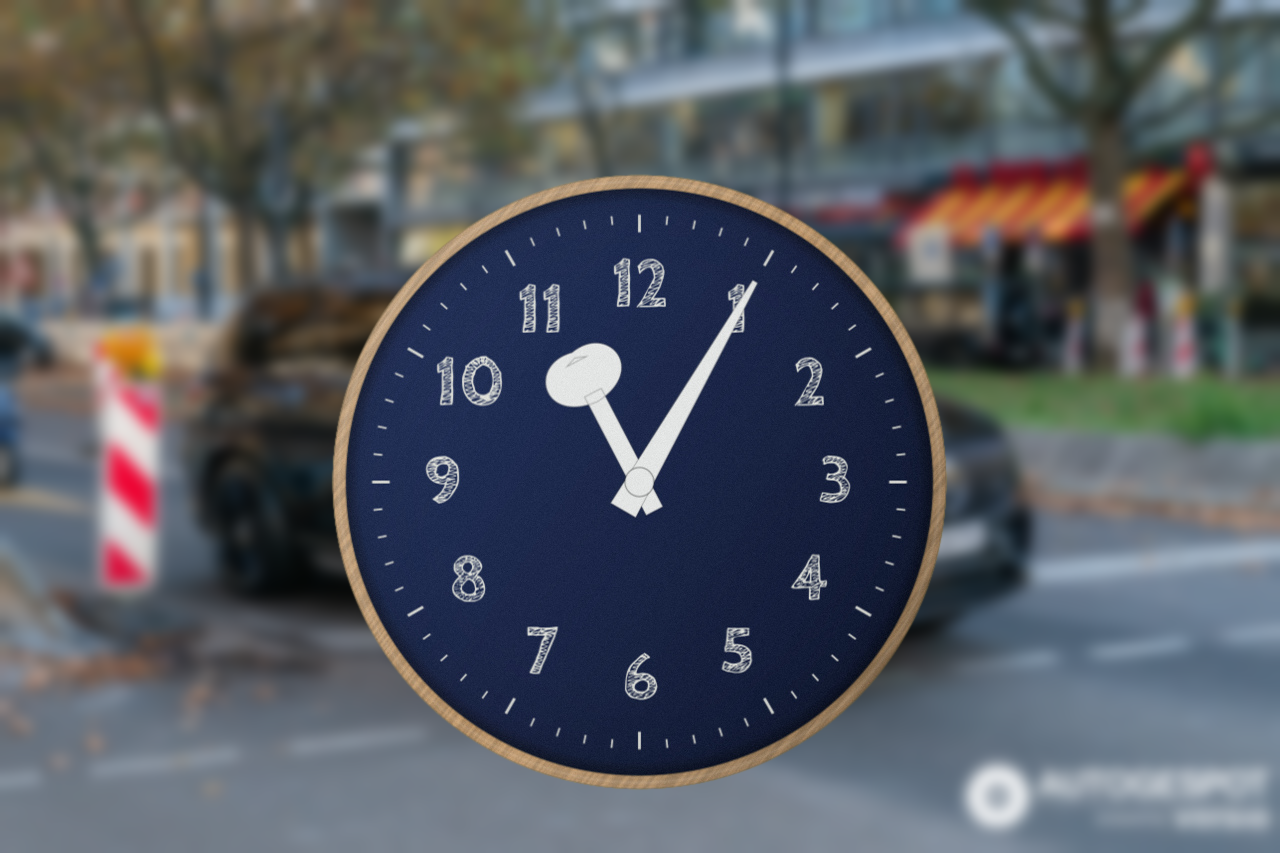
11h05
